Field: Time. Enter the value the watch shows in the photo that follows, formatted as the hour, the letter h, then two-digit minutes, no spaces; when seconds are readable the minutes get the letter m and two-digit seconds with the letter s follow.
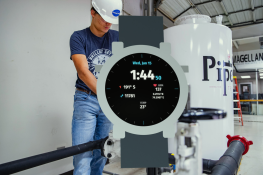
1h44
